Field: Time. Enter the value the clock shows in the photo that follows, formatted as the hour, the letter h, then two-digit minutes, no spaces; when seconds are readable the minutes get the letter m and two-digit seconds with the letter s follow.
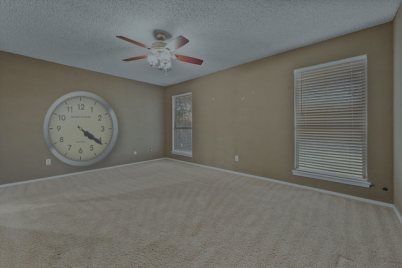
4h21
